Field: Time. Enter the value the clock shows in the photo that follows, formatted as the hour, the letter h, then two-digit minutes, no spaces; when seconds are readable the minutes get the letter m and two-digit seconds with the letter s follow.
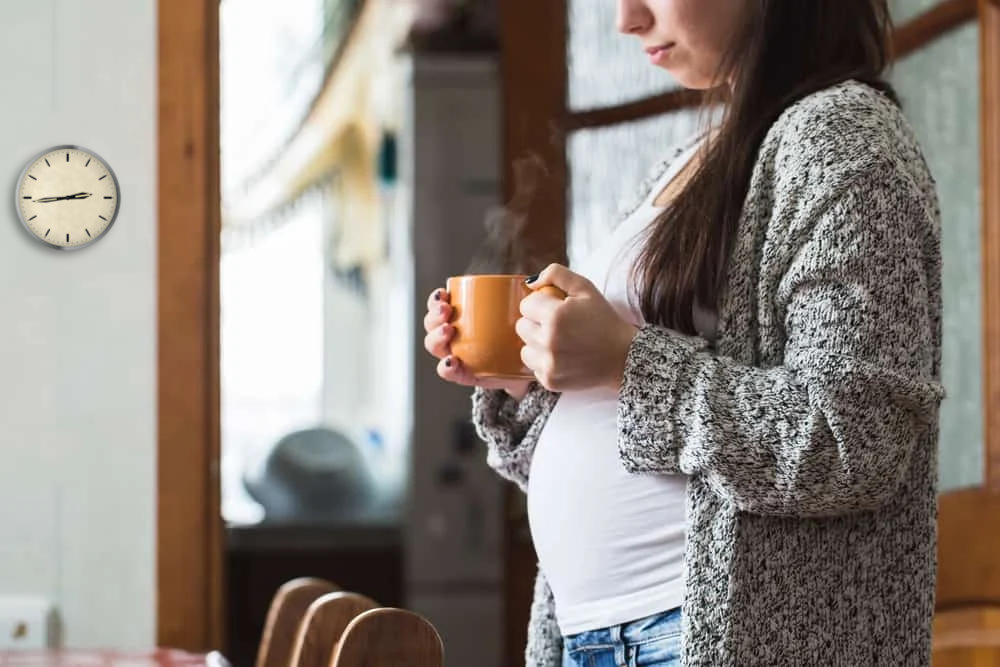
2h44
